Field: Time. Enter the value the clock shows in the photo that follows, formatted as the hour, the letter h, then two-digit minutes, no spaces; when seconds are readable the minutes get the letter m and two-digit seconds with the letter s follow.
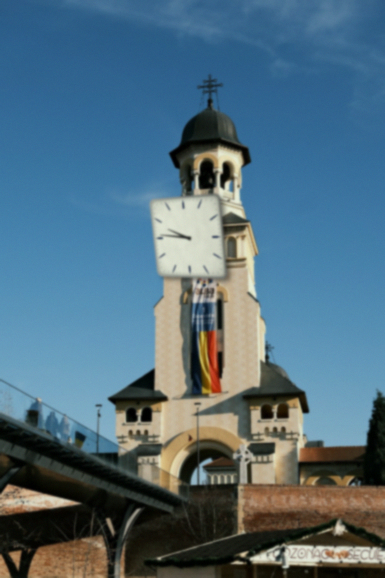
9h46
